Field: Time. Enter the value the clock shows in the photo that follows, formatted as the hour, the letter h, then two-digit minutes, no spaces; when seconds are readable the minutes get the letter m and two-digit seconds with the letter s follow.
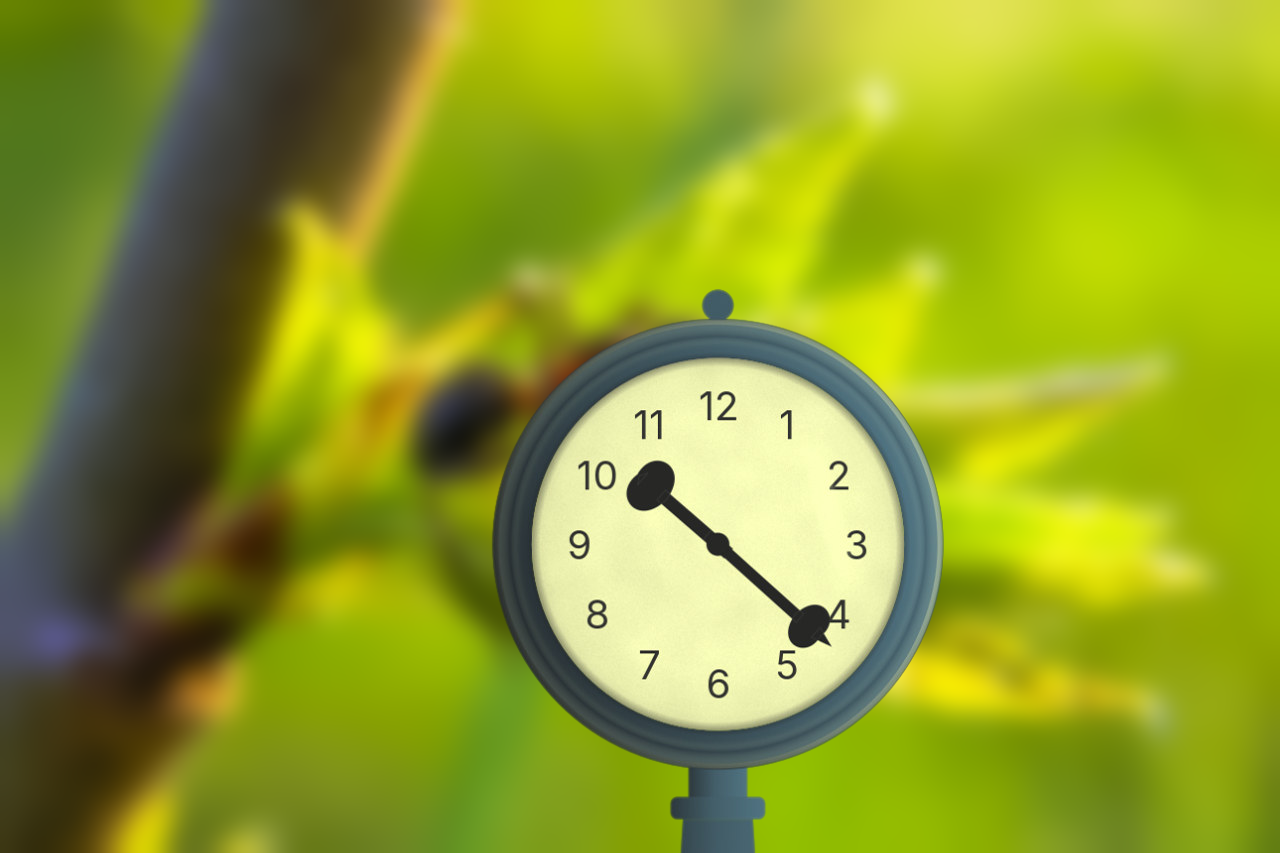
10h22
